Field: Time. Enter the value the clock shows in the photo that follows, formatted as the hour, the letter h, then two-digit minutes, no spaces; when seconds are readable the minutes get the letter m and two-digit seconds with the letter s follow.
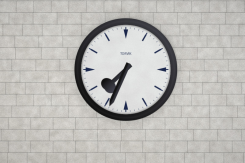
7h34
